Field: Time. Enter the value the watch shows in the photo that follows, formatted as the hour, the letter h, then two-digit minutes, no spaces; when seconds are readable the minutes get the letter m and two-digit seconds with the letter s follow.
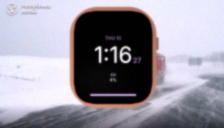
1h16
